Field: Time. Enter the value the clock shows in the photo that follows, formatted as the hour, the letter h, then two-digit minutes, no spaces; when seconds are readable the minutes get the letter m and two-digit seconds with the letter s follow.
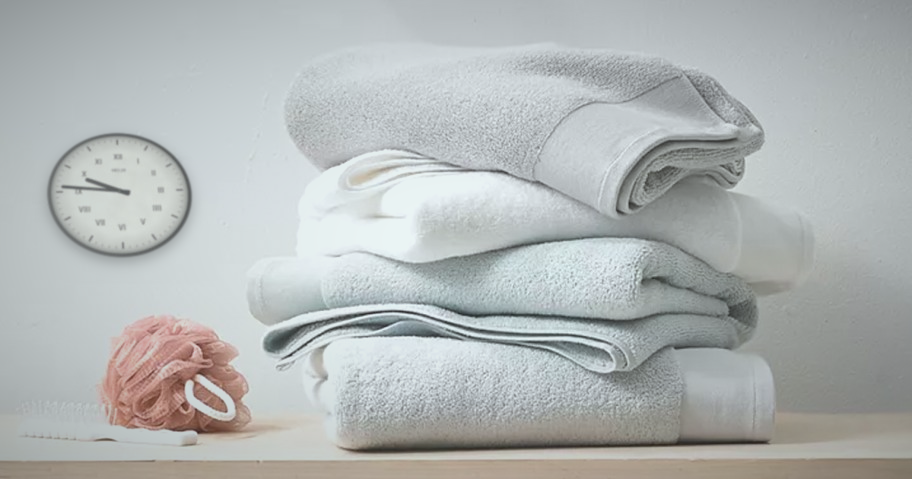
9h46
